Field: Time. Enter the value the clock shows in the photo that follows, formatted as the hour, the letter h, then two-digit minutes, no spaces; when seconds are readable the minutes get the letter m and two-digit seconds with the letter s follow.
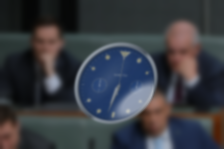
6h32
